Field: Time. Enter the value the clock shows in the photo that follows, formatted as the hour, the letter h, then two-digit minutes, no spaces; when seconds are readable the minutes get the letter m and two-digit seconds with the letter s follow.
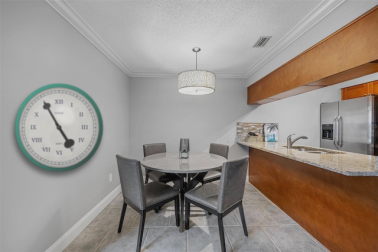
4h55
